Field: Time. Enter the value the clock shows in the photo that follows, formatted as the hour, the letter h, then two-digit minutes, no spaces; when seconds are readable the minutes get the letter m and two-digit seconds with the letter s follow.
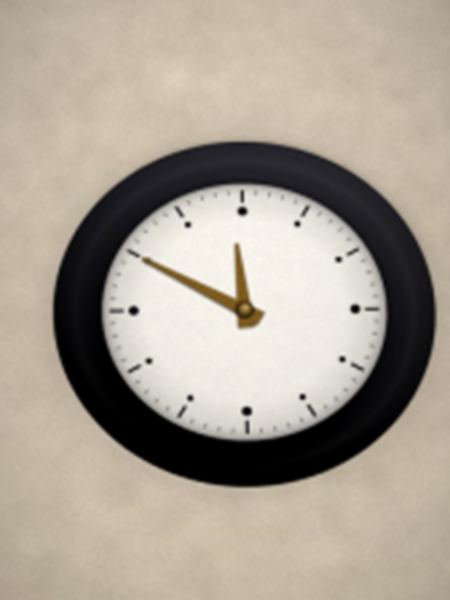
11h50
